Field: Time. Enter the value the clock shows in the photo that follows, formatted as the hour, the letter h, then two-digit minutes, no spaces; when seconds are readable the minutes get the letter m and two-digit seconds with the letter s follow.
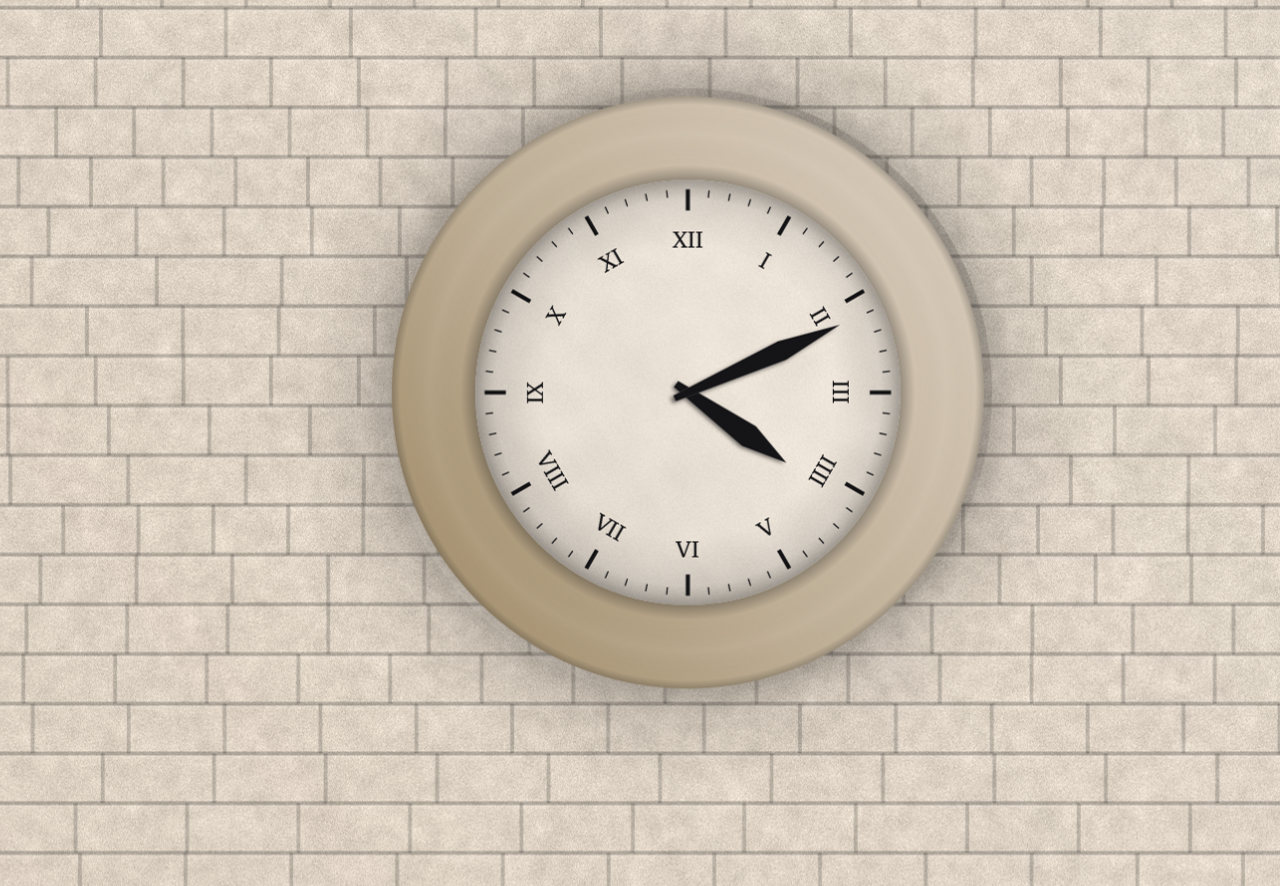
4h11
